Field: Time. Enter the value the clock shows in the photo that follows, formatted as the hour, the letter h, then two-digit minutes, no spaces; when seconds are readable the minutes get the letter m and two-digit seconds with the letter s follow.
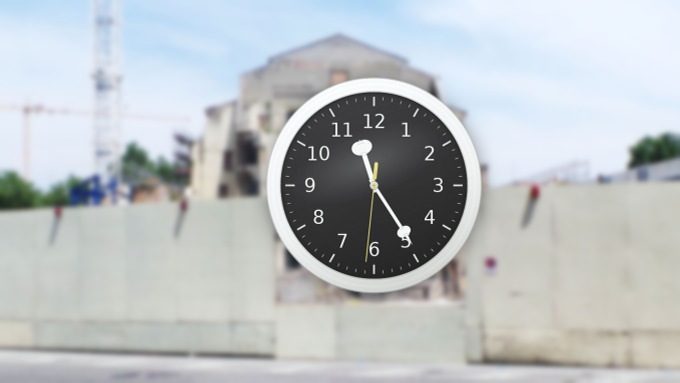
11h24m31s
